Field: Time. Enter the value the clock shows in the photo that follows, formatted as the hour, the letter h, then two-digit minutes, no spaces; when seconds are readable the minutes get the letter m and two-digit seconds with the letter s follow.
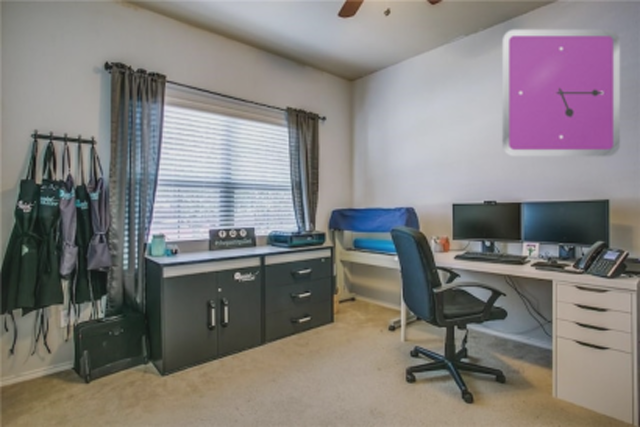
5h15
